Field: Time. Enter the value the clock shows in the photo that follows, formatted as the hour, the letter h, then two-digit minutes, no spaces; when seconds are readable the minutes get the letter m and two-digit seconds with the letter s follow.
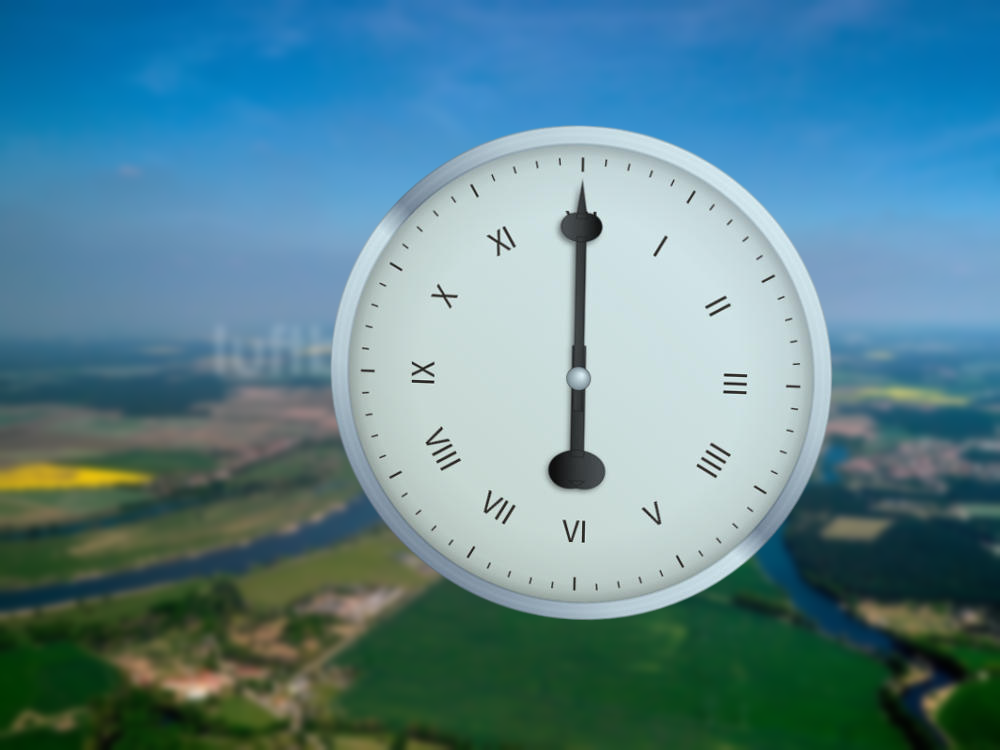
6h00
